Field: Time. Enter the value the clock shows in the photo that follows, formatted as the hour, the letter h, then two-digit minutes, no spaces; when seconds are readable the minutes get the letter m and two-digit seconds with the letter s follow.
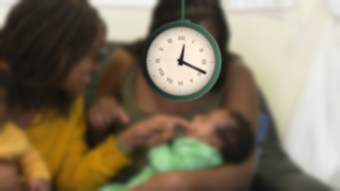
12h19
